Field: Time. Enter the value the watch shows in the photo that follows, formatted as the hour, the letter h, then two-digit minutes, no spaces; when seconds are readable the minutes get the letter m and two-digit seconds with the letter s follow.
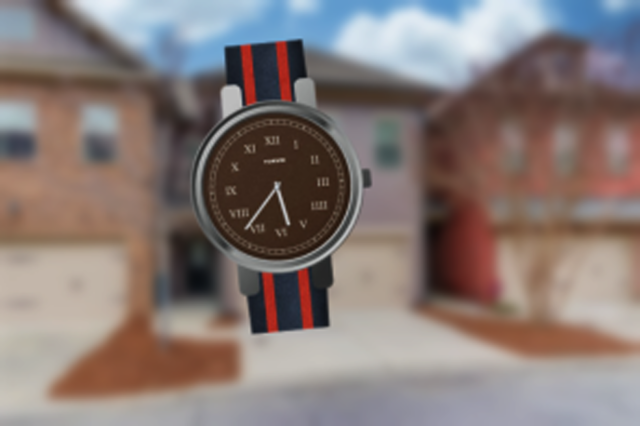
5h37
